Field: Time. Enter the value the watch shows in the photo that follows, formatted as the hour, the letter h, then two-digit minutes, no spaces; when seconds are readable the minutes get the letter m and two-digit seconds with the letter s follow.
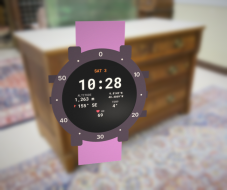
10h28
